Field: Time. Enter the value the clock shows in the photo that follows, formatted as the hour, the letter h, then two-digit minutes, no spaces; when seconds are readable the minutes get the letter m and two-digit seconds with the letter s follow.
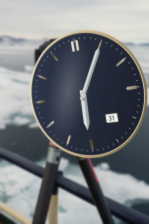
6h05
